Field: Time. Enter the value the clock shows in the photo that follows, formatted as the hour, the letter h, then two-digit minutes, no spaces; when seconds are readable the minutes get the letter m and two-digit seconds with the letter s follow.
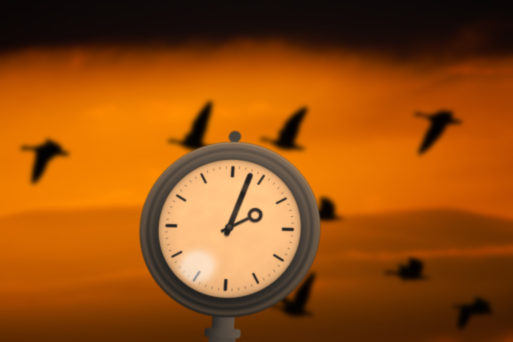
2h03
